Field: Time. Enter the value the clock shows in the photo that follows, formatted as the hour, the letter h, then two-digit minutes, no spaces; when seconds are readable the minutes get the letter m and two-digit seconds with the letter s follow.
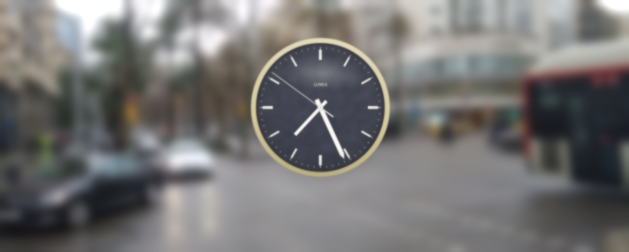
7h25m51s
